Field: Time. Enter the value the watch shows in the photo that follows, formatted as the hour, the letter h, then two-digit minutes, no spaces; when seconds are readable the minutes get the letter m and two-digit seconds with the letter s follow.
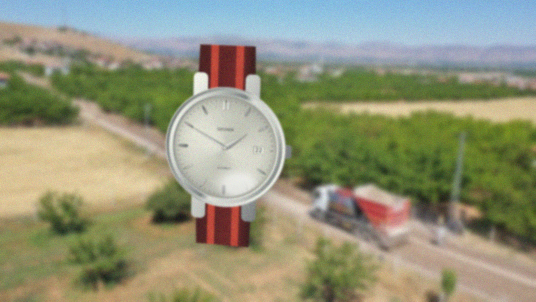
1h50
